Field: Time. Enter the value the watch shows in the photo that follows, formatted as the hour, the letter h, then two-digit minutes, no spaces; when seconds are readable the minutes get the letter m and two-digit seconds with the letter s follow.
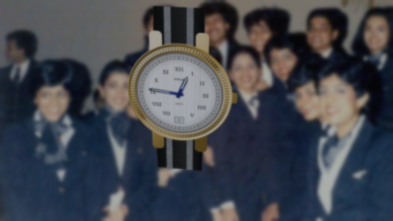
12h46
